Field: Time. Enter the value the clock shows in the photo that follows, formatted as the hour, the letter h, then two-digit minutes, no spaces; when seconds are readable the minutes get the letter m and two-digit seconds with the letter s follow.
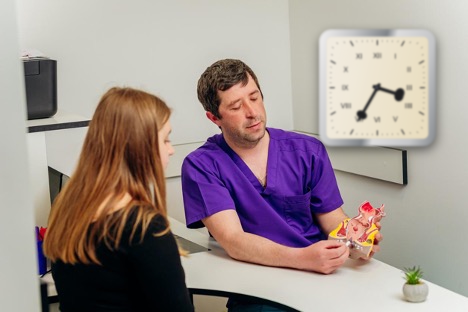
3h35
